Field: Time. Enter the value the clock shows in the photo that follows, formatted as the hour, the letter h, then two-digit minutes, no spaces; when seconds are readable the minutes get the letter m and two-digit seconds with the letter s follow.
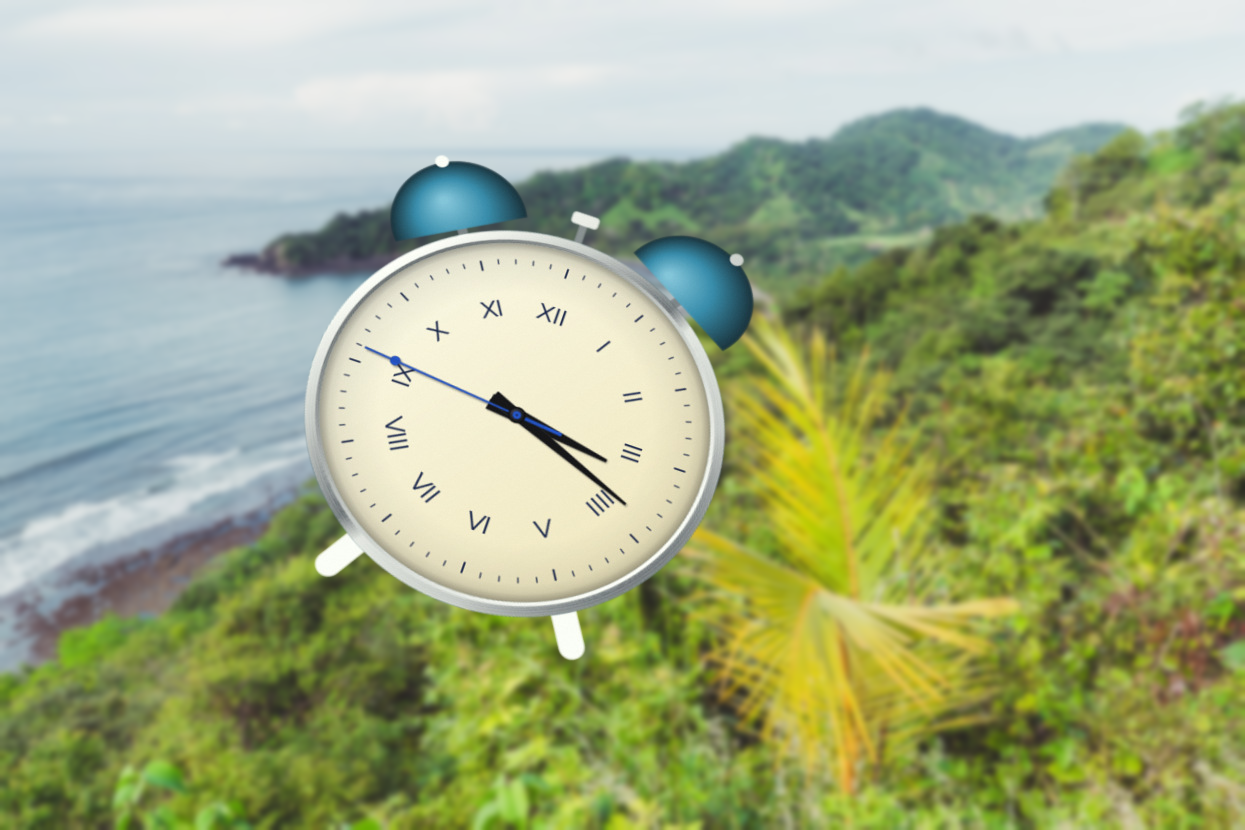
3h18m46s
